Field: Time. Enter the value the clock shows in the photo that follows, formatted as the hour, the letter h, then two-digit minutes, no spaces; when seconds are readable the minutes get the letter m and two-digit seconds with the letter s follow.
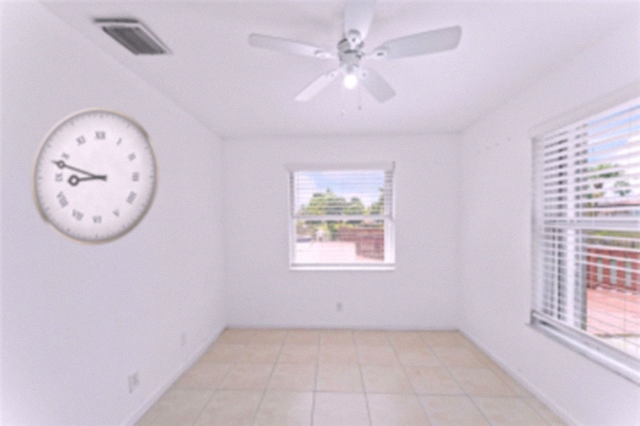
8h48
